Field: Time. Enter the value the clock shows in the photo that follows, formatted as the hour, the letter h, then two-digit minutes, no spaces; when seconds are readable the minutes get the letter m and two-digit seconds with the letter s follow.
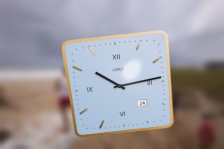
10h14
